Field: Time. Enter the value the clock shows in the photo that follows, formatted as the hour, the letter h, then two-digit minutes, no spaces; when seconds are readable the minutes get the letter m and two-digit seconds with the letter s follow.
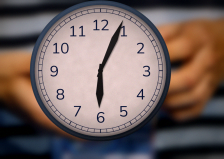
6h04
